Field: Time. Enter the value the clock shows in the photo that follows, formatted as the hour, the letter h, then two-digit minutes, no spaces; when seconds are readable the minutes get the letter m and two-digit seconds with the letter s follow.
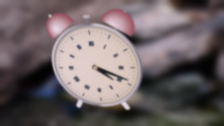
4h19
